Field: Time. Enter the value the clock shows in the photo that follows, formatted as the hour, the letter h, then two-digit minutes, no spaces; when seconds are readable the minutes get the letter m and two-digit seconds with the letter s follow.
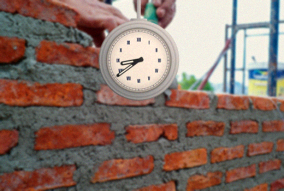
8h39
